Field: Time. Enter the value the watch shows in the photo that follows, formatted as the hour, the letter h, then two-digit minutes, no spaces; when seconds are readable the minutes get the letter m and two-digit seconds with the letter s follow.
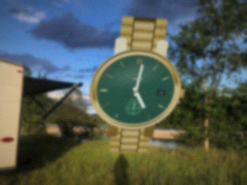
5h01
